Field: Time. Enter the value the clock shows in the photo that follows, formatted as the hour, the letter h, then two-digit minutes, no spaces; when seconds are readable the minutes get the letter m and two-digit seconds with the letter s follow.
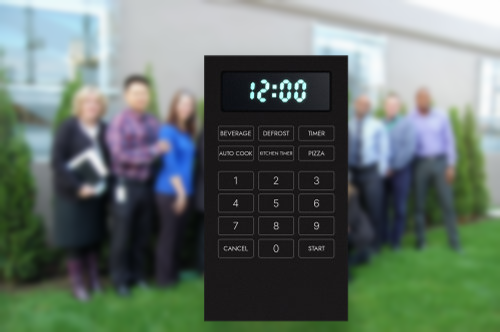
12h00
